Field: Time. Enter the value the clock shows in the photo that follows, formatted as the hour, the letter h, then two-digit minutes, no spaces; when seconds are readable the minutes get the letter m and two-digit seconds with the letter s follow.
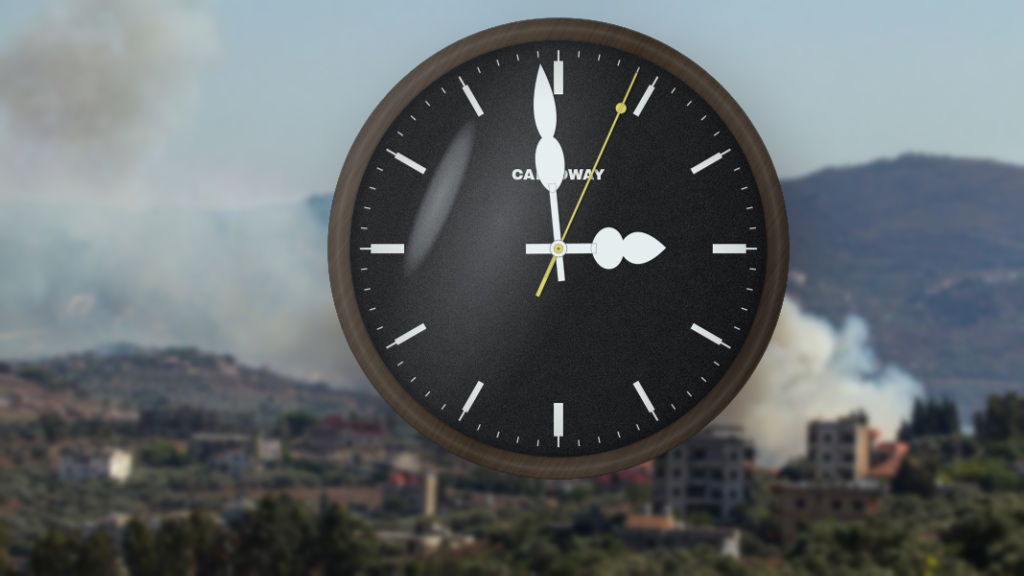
2h59m04s
